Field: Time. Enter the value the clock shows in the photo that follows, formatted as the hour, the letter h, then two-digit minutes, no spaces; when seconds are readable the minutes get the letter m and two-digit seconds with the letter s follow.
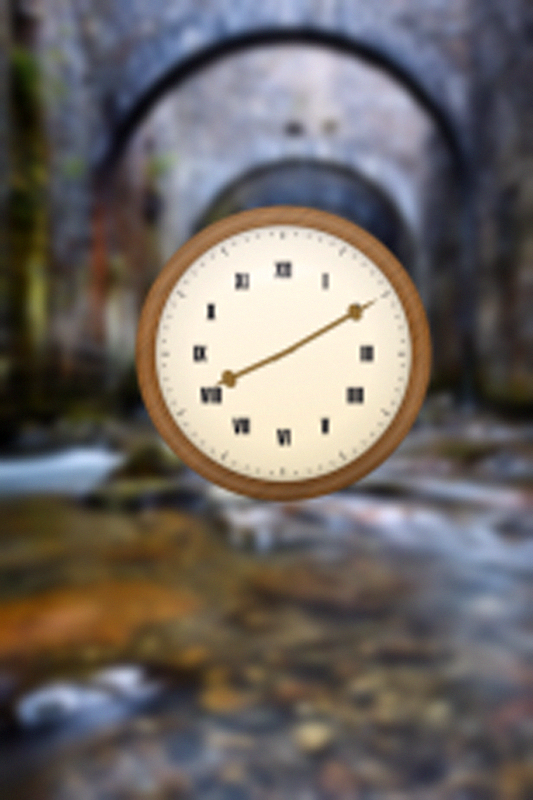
8h10
